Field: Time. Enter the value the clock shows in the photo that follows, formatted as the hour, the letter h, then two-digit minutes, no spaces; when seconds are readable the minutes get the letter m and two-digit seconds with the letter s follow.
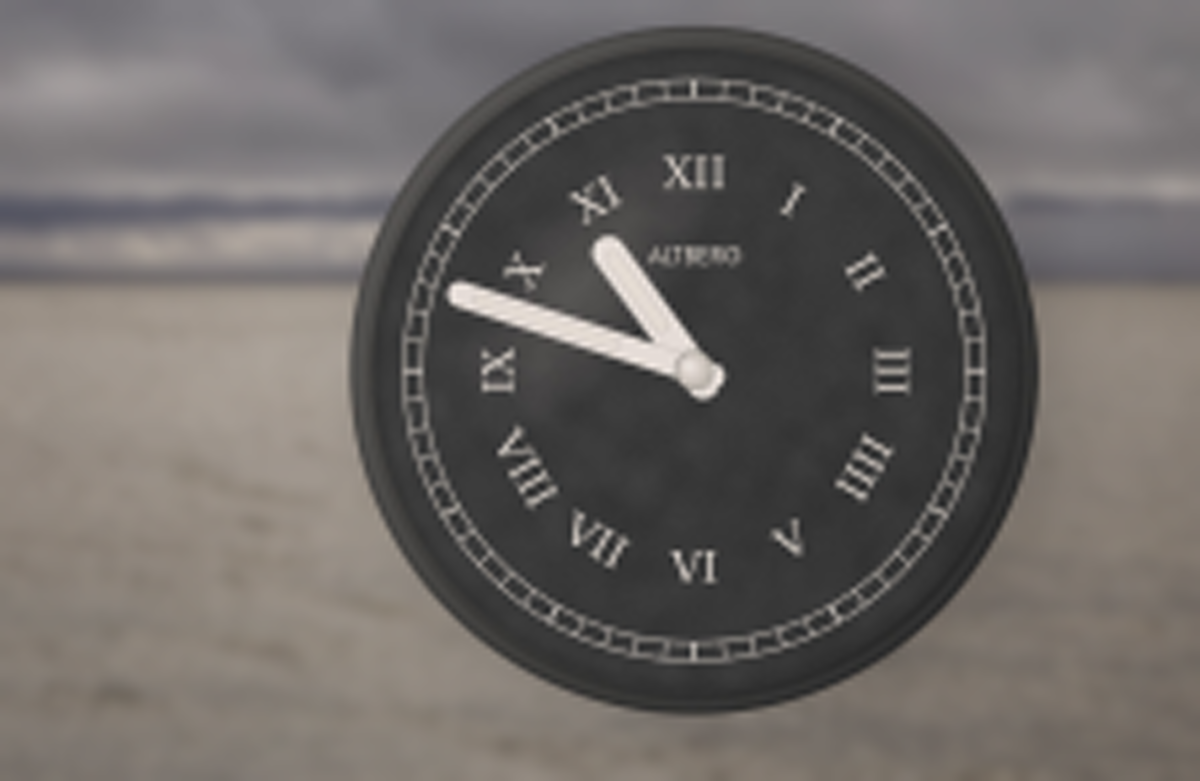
10h48
